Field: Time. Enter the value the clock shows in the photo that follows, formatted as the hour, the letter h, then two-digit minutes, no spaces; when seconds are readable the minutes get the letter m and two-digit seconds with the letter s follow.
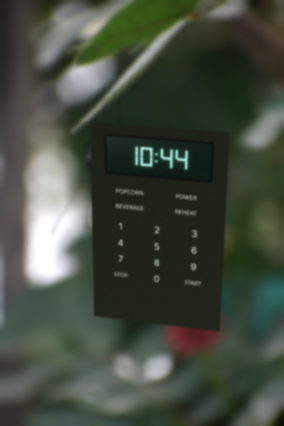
10h44
